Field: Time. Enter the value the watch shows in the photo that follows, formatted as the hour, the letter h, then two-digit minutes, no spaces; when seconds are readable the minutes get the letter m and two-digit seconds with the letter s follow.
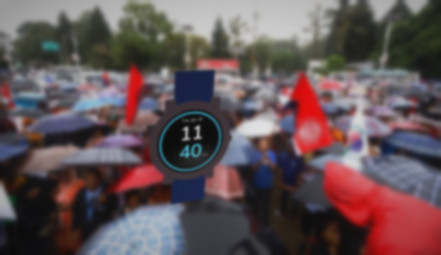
11h40
